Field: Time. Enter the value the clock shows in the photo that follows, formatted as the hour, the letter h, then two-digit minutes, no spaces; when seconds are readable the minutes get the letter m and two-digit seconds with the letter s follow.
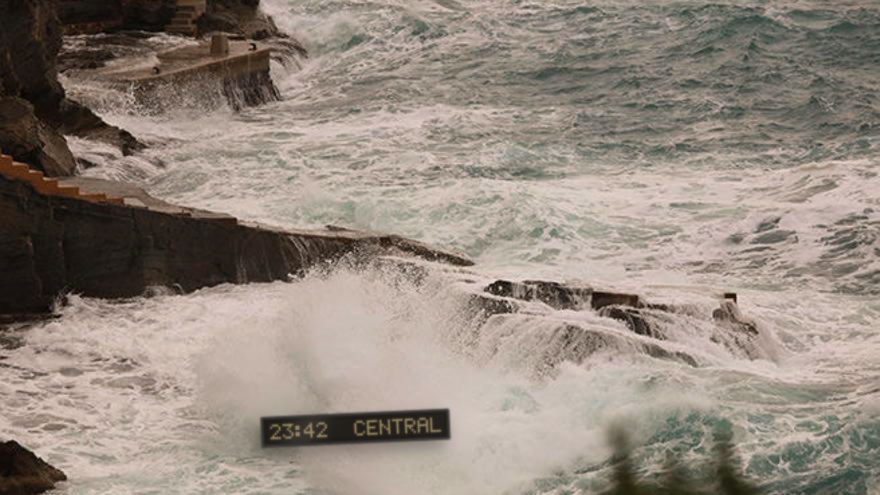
23h42
